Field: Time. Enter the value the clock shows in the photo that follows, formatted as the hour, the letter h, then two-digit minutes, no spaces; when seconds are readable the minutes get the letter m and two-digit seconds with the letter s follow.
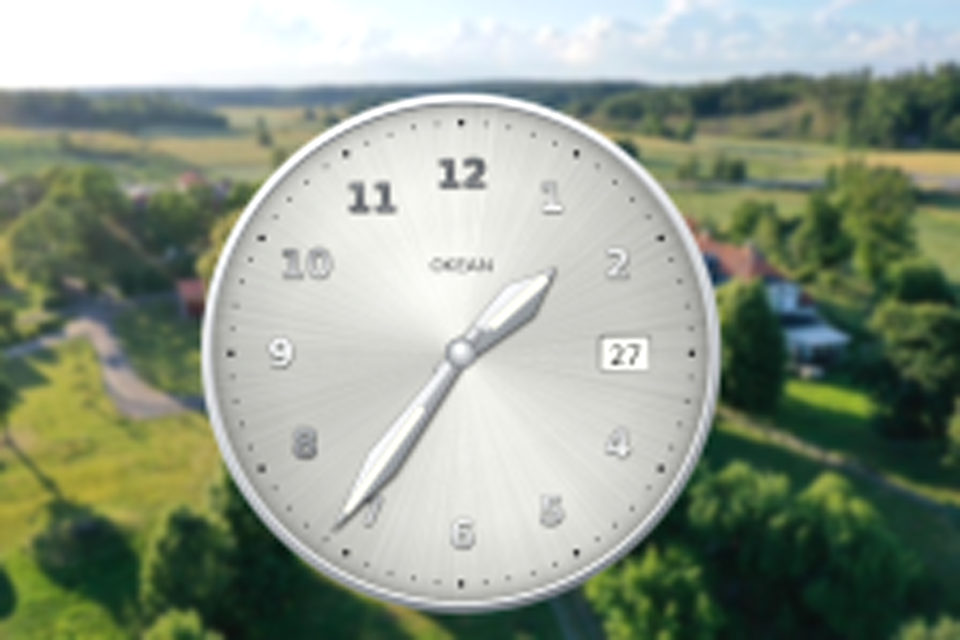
1h36
